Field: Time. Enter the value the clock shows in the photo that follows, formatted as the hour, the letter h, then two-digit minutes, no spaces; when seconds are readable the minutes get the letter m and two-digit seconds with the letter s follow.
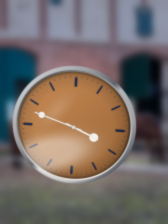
3h48
